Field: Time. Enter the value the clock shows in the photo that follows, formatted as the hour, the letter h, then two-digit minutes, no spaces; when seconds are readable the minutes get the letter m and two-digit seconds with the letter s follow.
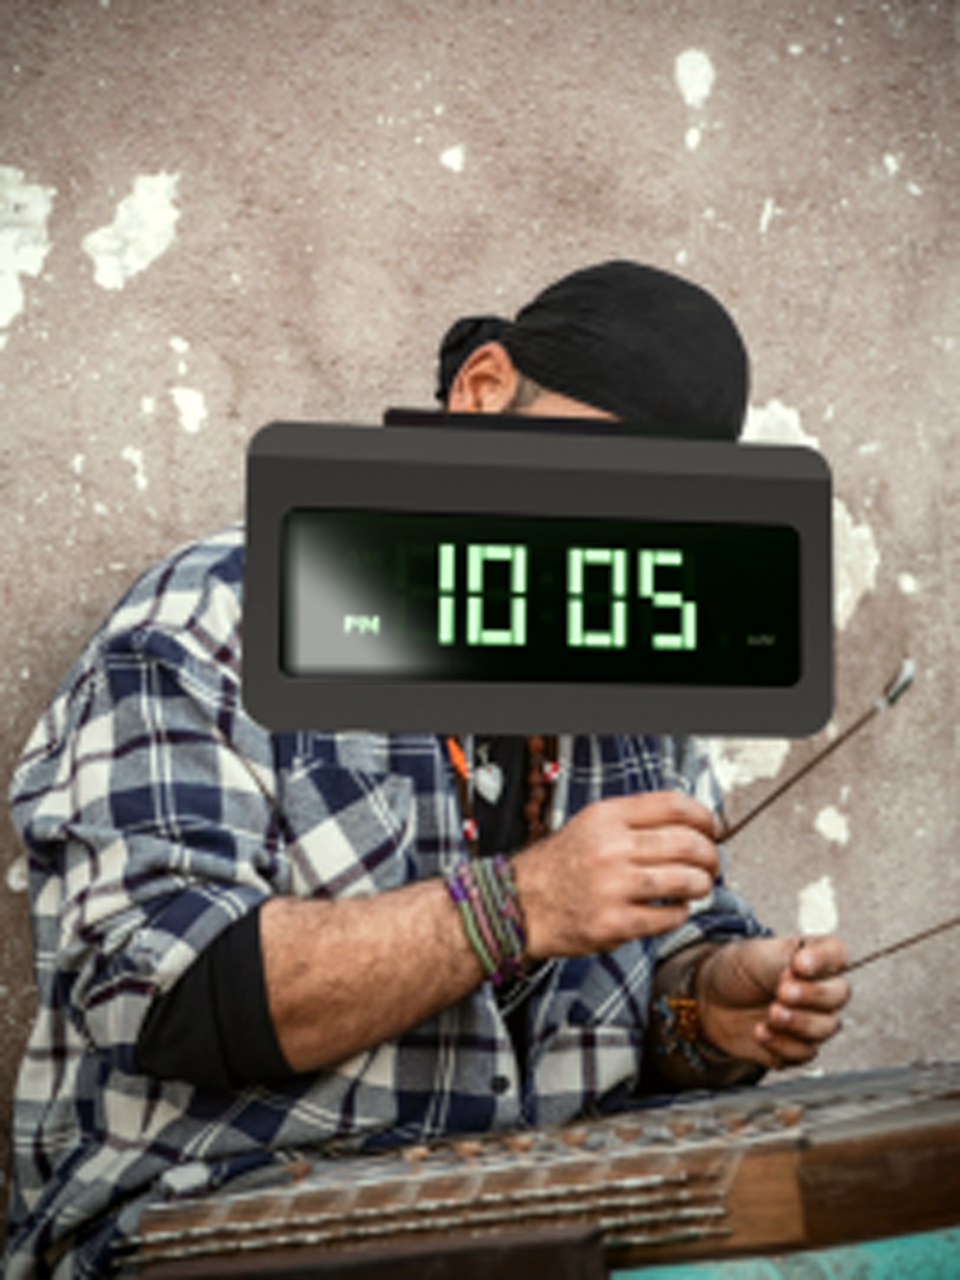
10h05
